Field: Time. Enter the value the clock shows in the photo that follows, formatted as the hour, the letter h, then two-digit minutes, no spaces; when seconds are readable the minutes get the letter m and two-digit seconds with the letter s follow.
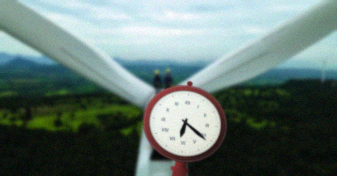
6h21
